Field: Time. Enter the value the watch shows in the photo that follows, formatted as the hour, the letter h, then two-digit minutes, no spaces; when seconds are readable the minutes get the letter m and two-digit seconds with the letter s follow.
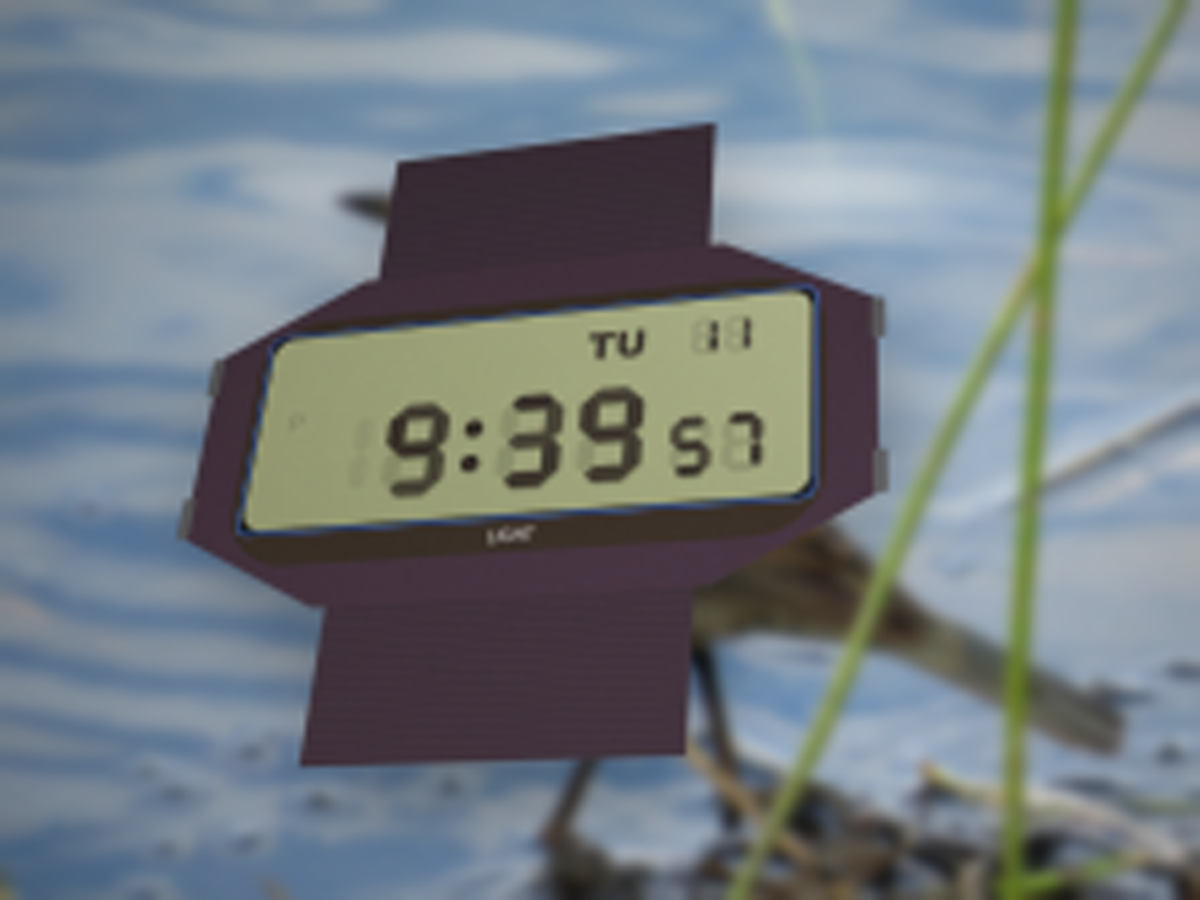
9h39m57s
